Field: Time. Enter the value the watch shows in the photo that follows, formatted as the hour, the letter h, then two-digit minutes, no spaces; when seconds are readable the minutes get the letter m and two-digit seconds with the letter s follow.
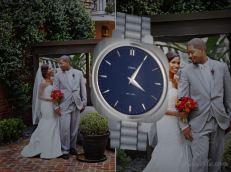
4h05
